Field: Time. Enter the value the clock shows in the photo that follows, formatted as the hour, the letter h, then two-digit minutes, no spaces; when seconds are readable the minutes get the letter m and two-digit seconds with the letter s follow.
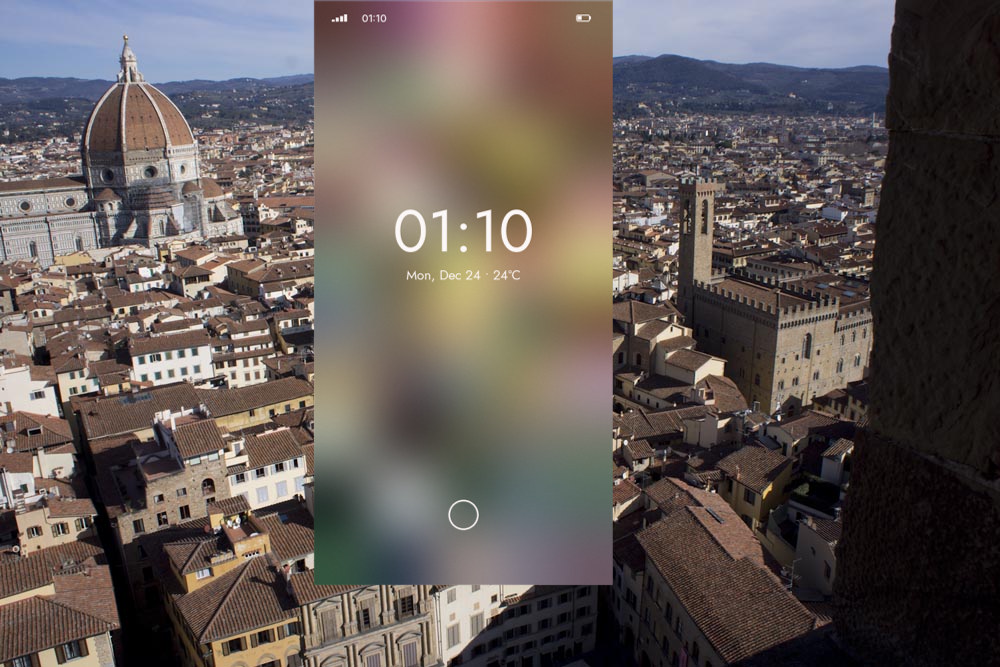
1h10
